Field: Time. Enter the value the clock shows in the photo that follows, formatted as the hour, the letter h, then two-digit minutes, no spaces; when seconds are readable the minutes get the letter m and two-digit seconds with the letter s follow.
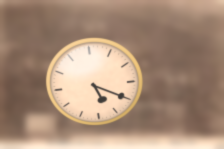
5h20
